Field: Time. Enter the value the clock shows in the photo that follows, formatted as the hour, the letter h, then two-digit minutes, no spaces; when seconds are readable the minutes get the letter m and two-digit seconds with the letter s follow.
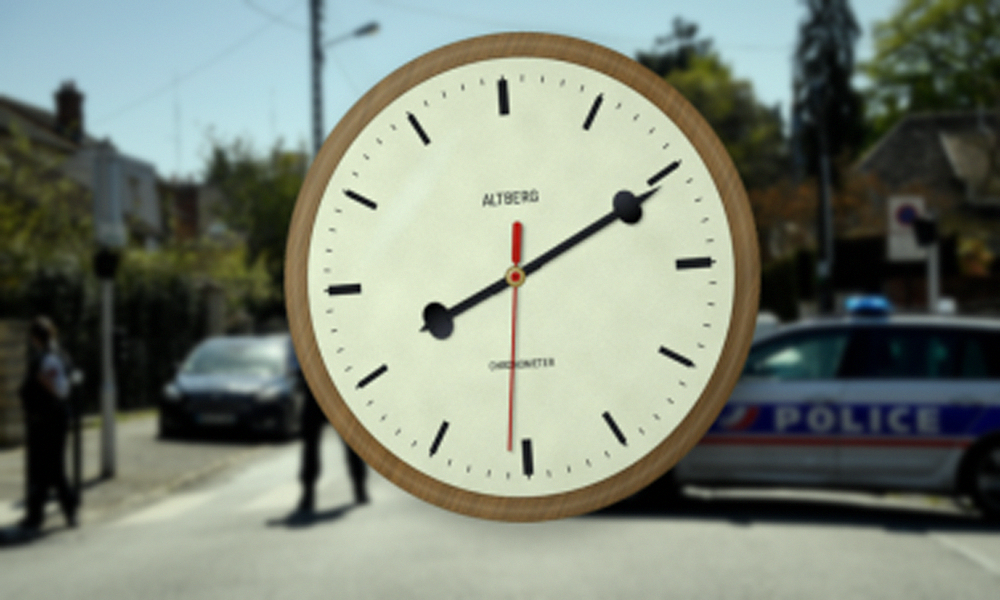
8h10m31s
